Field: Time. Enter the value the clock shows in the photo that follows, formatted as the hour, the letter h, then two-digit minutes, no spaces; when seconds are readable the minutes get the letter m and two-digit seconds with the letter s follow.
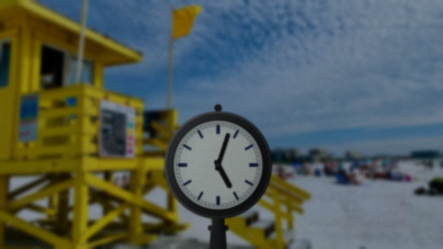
5h03
